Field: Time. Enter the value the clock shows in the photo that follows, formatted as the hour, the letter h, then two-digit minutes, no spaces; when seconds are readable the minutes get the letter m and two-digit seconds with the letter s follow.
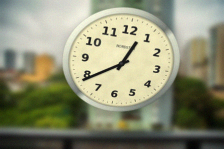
12h39
